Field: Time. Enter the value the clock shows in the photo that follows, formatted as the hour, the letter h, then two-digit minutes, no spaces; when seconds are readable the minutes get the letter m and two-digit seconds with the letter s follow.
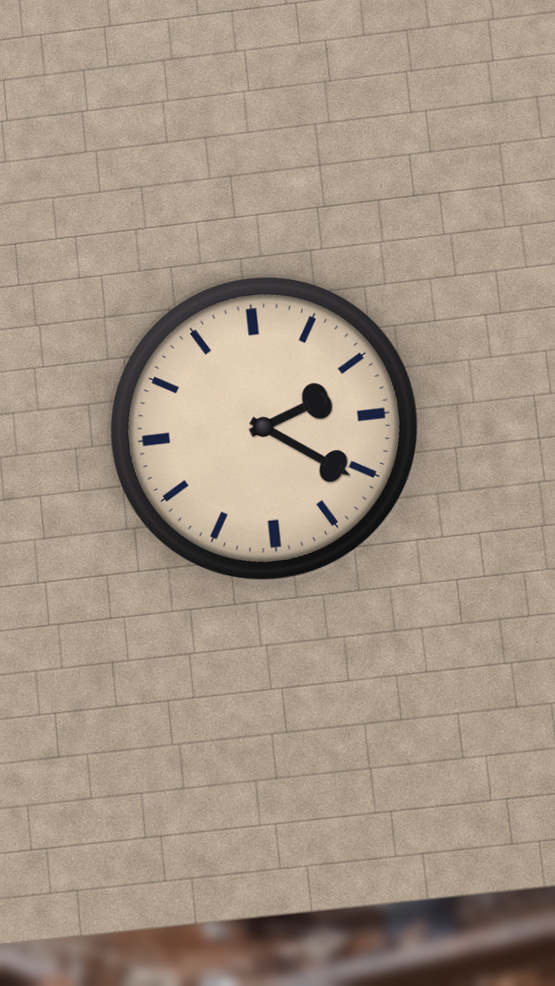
2h21
